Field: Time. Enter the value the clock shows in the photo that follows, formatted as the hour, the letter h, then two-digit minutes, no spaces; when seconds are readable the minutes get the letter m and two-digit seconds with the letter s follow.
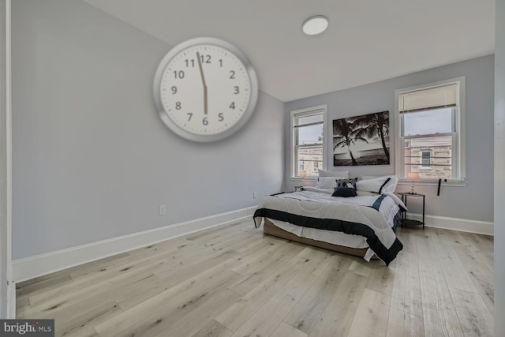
5h58
